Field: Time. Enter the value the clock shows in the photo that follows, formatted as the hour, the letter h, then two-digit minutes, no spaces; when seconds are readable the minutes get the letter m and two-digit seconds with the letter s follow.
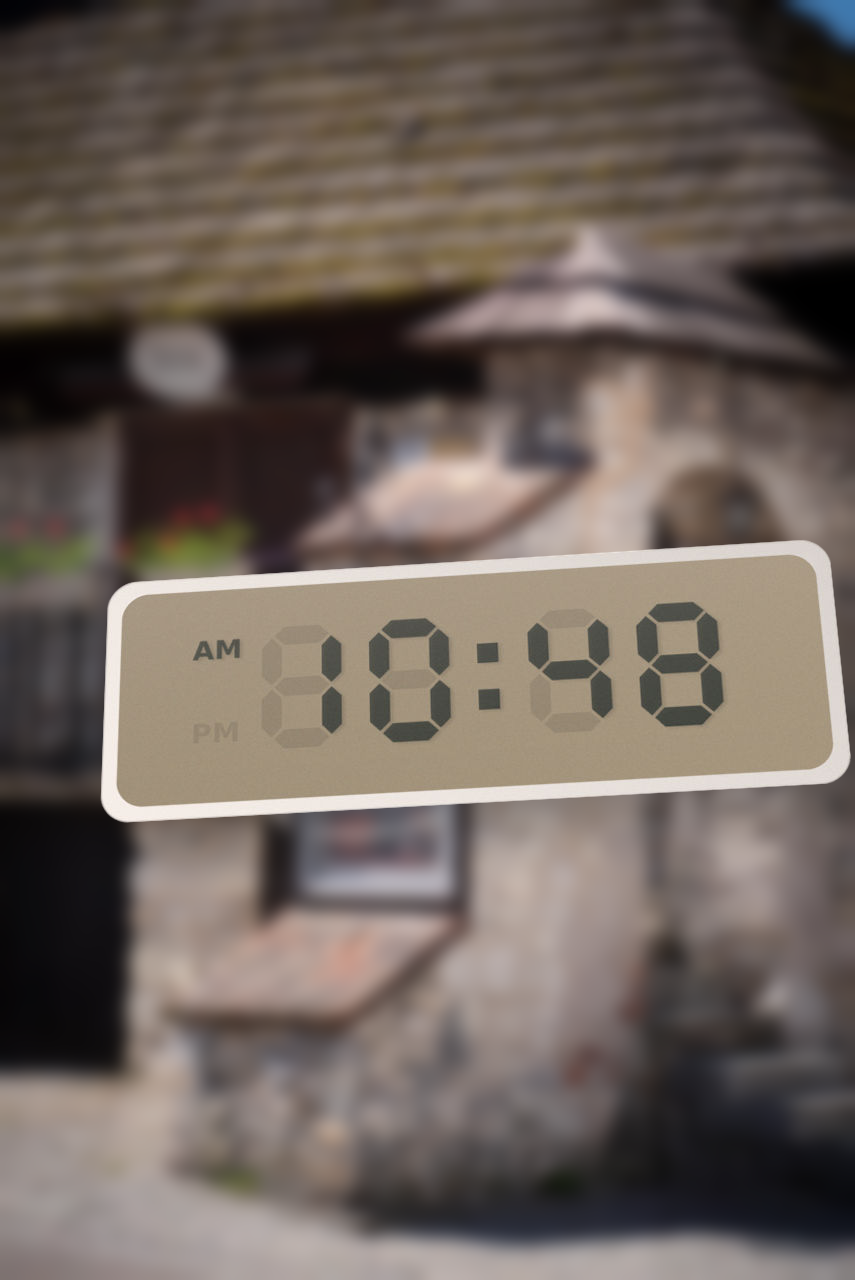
10h48
